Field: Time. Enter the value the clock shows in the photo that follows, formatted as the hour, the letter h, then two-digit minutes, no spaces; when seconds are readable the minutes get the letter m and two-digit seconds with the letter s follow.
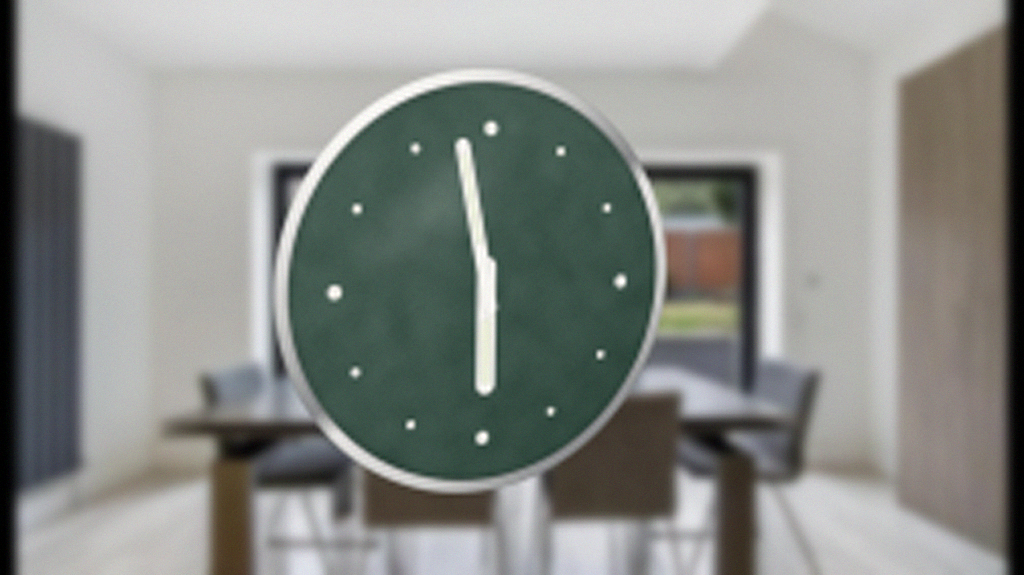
5h58
